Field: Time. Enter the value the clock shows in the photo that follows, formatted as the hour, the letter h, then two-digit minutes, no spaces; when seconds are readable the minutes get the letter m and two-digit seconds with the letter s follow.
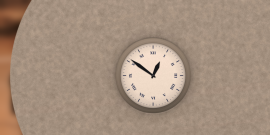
12h51
